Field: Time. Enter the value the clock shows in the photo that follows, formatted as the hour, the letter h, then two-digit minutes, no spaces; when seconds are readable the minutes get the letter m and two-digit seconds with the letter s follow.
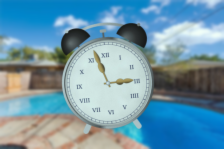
2h57
